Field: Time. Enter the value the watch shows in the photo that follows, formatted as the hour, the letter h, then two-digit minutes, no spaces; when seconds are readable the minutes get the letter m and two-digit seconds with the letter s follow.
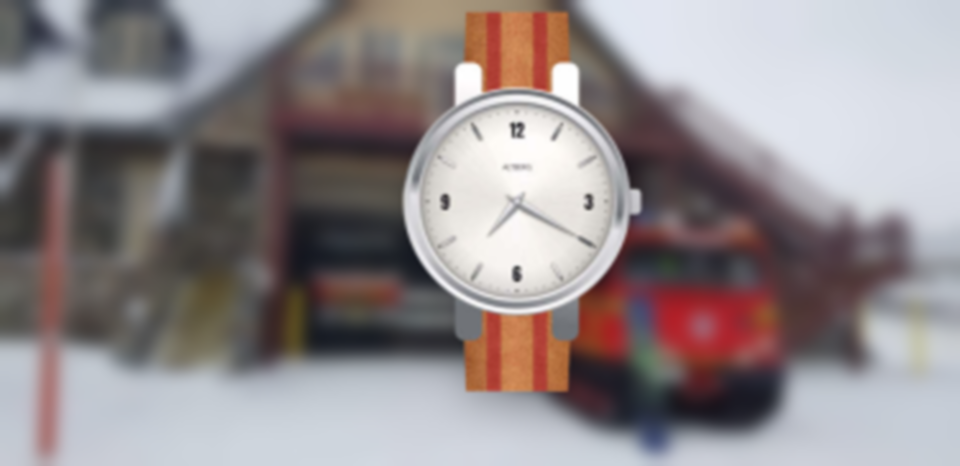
7h20
